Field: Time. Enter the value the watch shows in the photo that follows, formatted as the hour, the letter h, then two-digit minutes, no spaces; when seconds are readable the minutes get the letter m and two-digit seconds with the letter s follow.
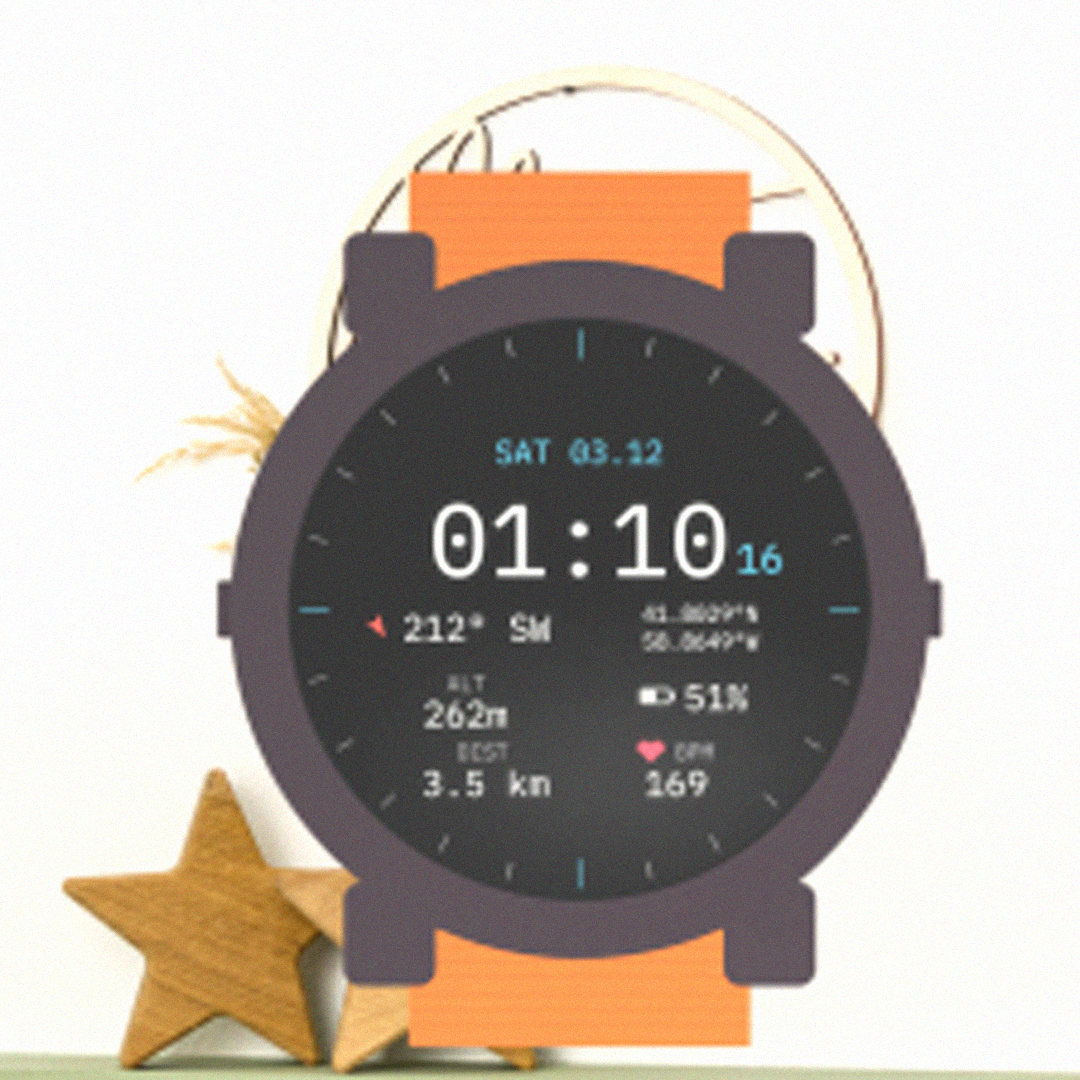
1h10m16s
